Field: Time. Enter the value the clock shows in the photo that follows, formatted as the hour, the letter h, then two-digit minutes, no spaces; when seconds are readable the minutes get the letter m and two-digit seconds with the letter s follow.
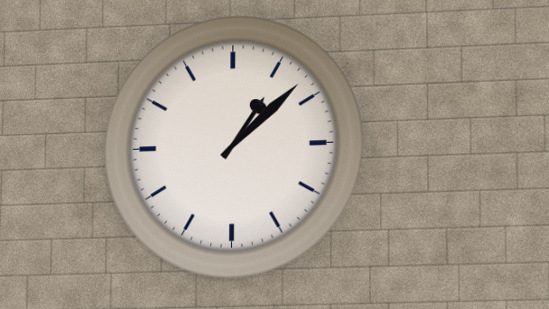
1h08
